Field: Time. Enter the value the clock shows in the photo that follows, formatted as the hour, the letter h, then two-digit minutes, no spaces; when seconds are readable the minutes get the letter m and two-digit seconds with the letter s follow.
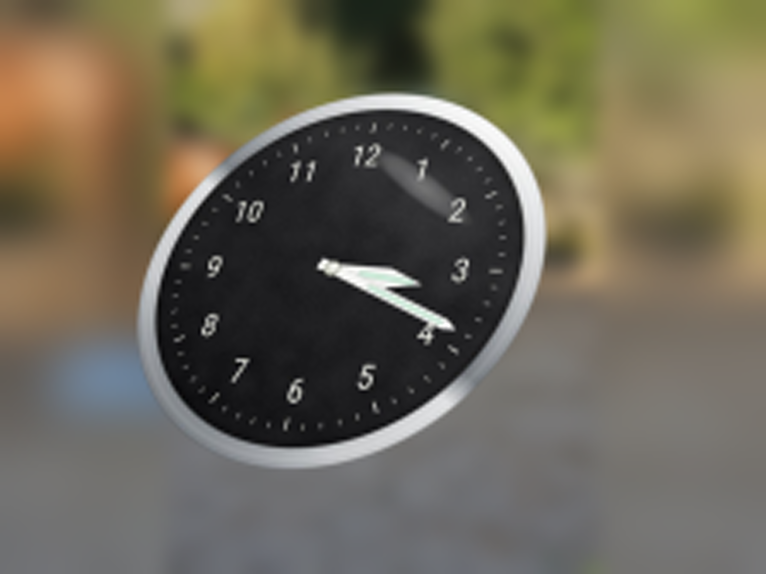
3h19
